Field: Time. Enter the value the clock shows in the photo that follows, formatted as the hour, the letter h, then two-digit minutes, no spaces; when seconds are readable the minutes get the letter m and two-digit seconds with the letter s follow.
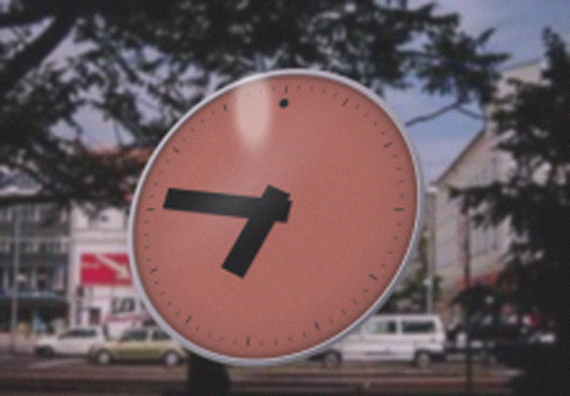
6h46
